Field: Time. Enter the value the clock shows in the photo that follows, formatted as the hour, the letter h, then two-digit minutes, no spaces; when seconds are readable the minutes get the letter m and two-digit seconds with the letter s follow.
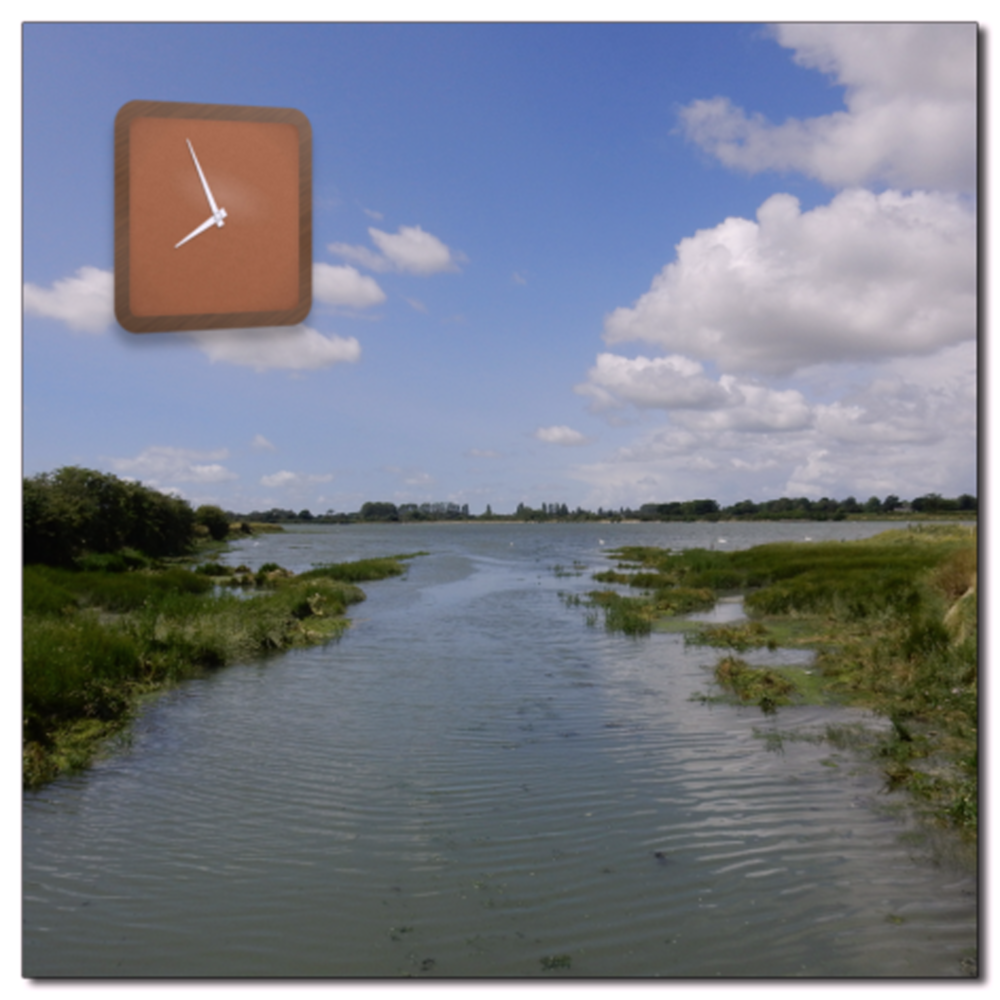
7h56
